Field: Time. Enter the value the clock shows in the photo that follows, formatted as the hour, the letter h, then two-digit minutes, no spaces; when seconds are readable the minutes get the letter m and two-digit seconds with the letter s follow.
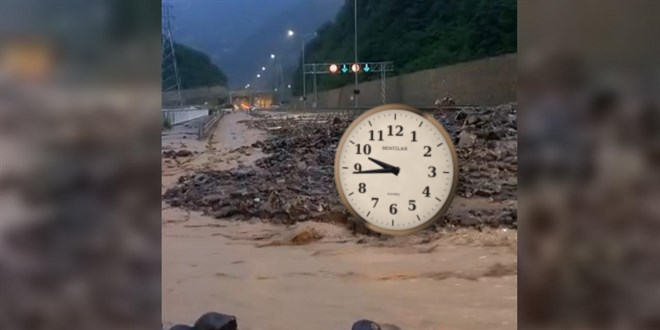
9h44
